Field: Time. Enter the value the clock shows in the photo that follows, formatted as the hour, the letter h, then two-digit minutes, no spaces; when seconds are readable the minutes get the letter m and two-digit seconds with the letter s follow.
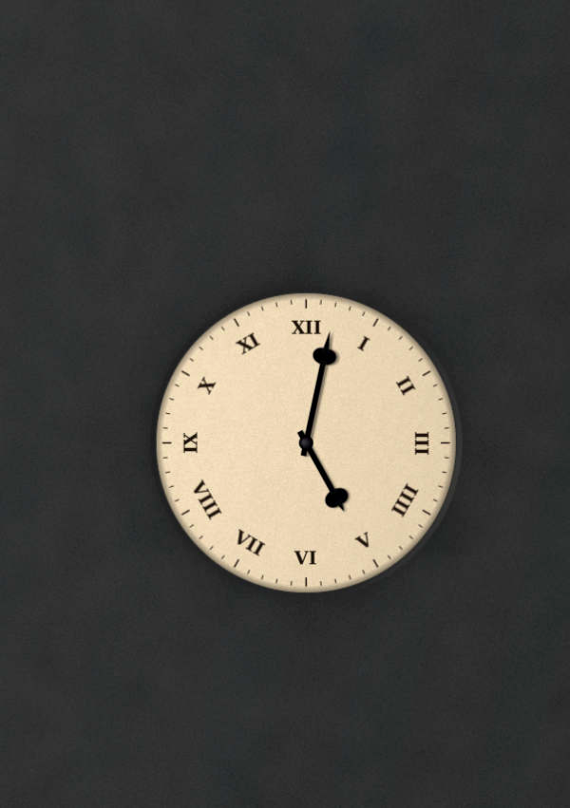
5h02
